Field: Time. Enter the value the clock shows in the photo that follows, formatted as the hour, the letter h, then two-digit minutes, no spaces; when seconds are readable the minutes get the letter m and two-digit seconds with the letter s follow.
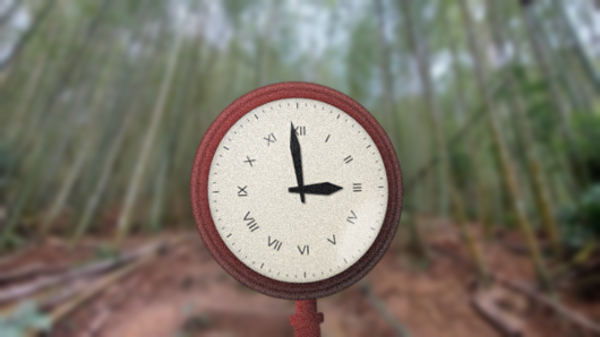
2h59
